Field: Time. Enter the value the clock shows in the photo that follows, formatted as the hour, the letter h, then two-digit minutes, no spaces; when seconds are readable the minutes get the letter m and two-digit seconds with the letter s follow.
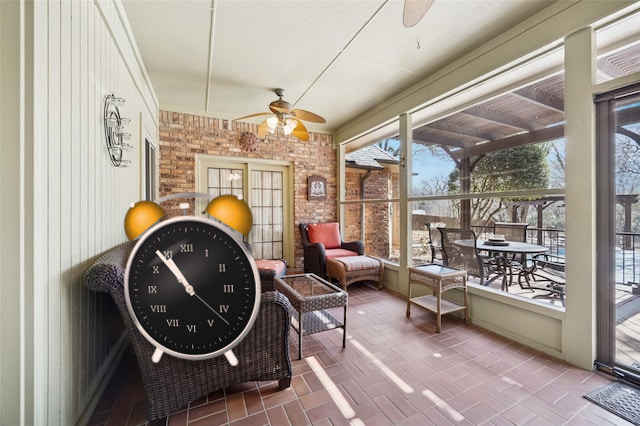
10h53m22s
